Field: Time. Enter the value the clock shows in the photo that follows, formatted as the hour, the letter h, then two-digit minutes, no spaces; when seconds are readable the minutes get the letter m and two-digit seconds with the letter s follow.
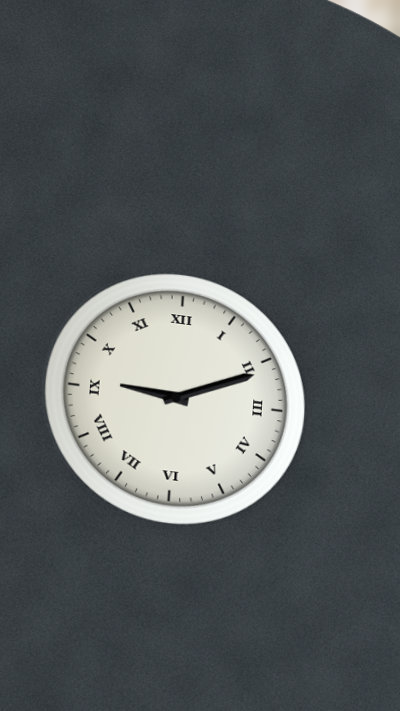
9h11
